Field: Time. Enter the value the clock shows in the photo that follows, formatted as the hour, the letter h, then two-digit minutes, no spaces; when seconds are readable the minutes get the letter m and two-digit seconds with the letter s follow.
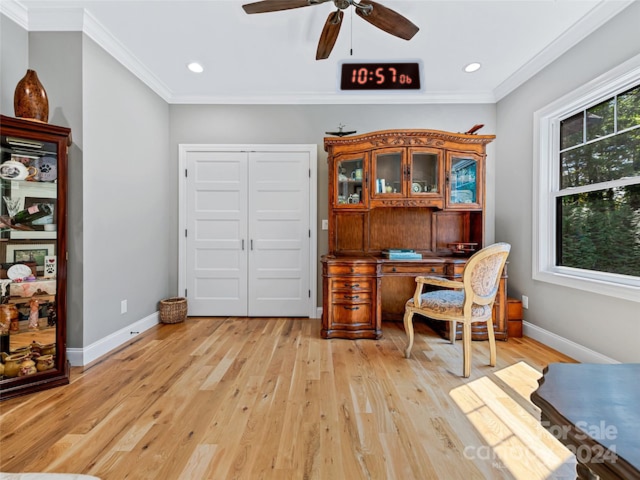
10h57
